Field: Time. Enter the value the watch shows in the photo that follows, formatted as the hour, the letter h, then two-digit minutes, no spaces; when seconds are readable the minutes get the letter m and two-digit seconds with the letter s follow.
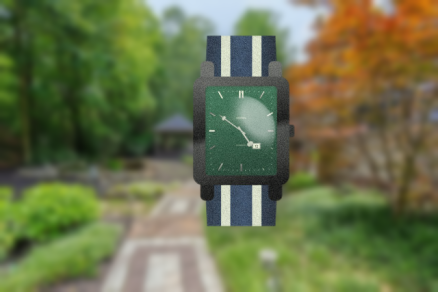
4h51
